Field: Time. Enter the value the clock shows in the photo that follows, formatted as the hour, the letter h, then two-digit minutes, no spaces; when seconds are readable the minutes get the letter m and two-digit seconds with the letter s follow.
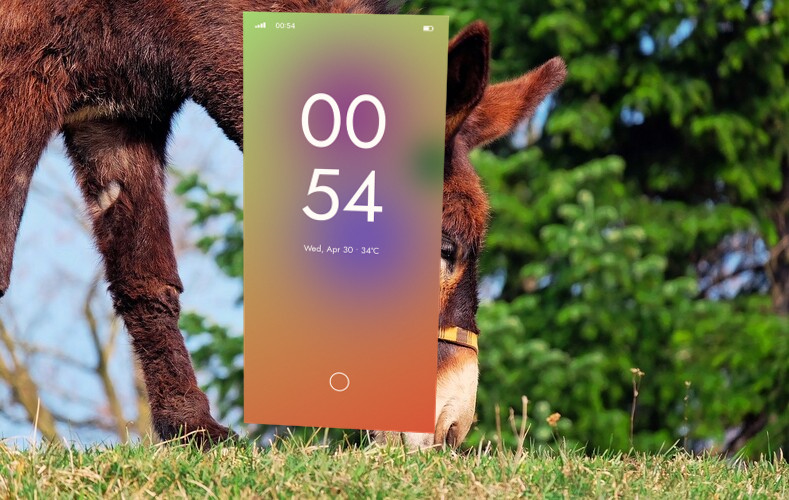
0h54
